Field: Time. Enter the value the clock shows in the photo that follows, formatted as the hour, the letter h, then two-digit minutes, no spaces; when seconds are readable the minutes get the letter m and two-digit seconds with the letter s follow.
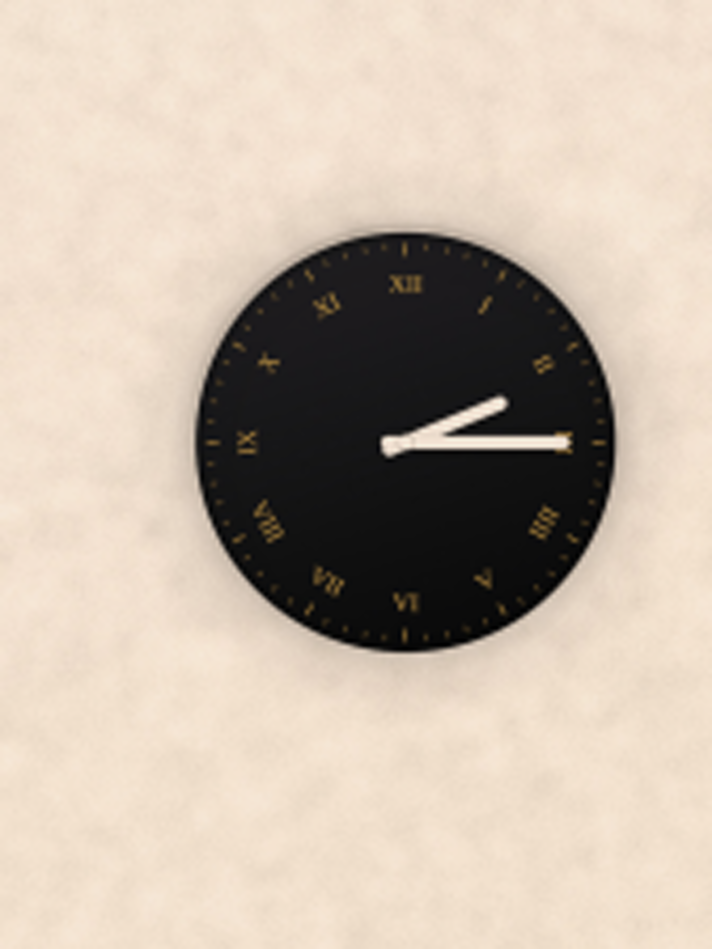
2h15
